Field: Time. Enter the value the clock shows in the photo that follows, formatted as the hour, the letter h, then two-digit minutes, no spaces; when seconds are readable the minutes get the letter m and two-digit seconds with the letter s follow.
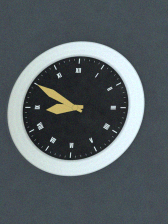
8h50
